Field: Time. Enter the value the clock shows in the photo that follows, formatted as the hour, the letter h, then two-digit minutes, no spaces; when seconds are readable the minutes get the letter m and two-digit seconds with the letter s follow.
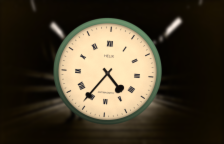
4h36
